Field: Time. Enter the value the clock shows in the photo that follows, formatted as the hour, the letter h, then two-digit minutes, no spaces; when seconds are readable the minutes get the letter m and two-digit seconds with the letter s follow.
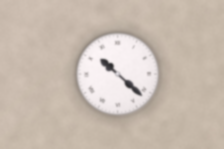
10h22
